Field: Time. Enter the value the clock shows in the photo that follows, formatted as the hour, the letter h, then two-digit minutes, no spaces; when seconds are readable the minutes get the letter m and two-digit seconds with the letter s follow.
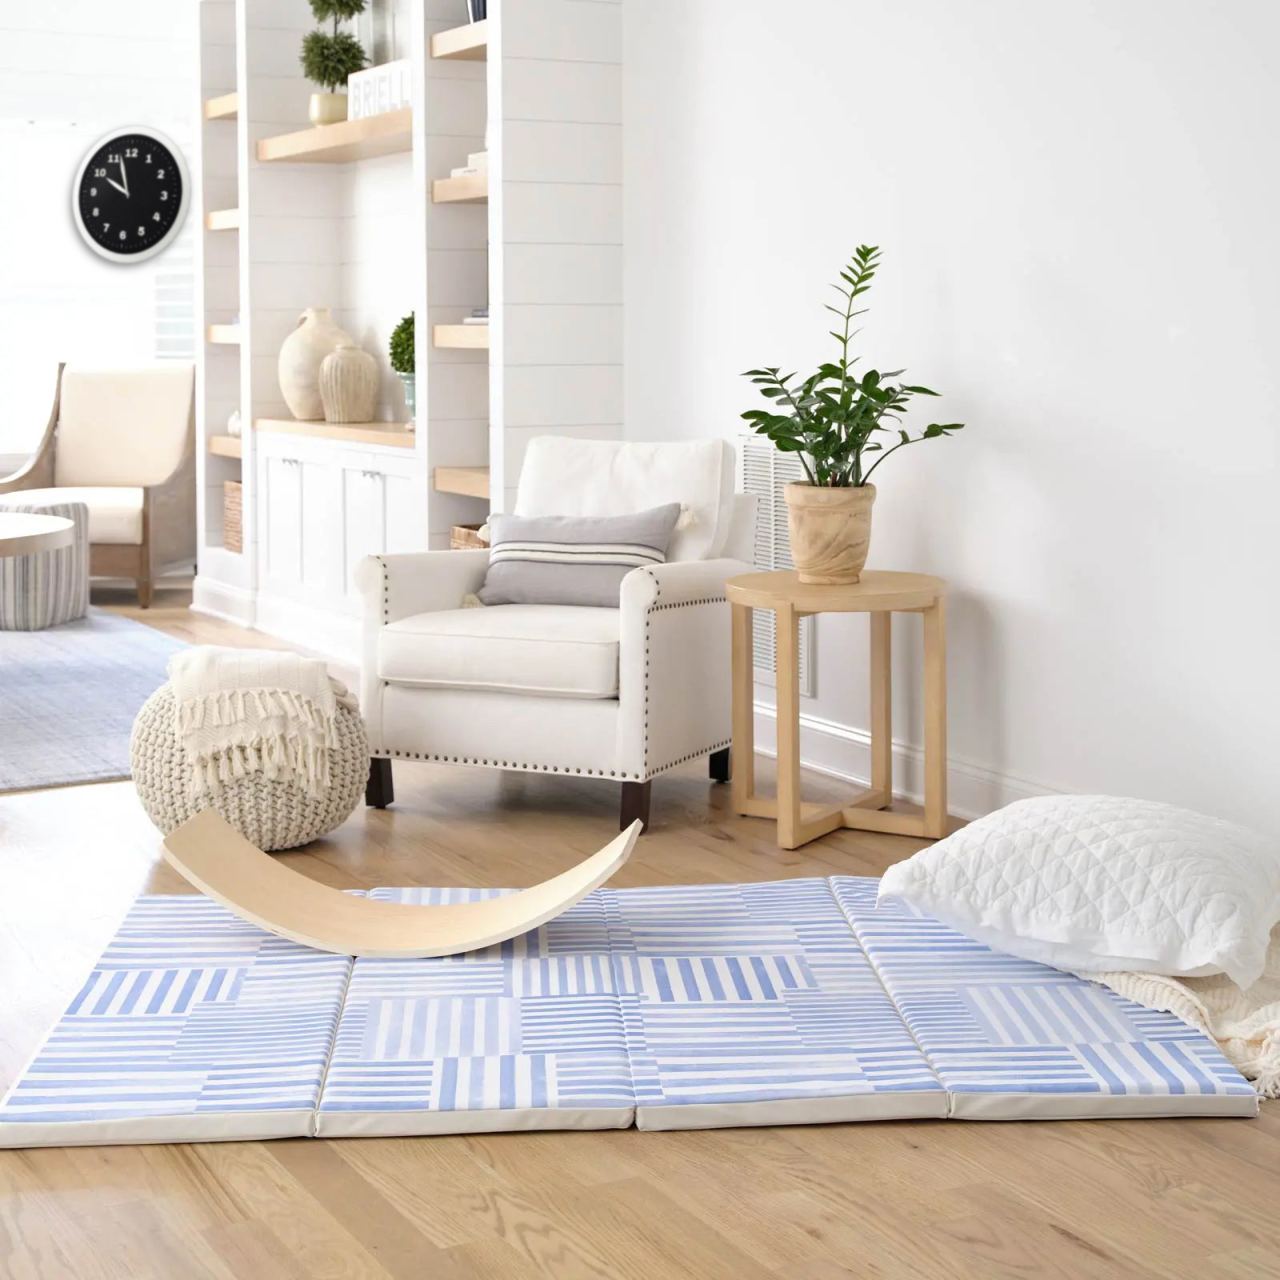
9h57
